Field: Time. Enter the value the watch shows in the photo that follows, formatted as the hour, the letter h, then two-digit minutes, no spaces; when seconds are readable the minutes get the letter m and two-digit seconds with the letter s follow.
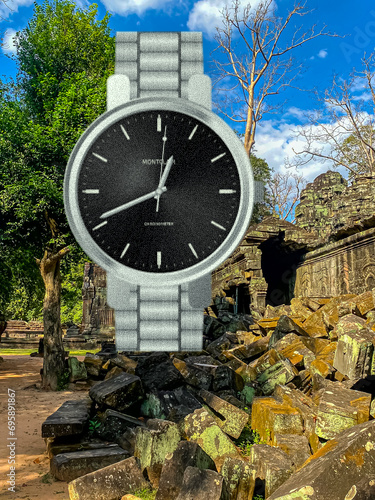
12h41m01s
